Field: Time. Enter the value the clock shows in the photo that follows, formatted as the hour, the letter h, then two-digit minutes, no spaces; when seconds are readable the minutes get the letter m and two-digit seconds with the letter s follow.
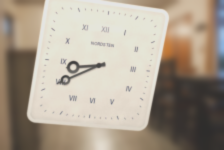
8h40
